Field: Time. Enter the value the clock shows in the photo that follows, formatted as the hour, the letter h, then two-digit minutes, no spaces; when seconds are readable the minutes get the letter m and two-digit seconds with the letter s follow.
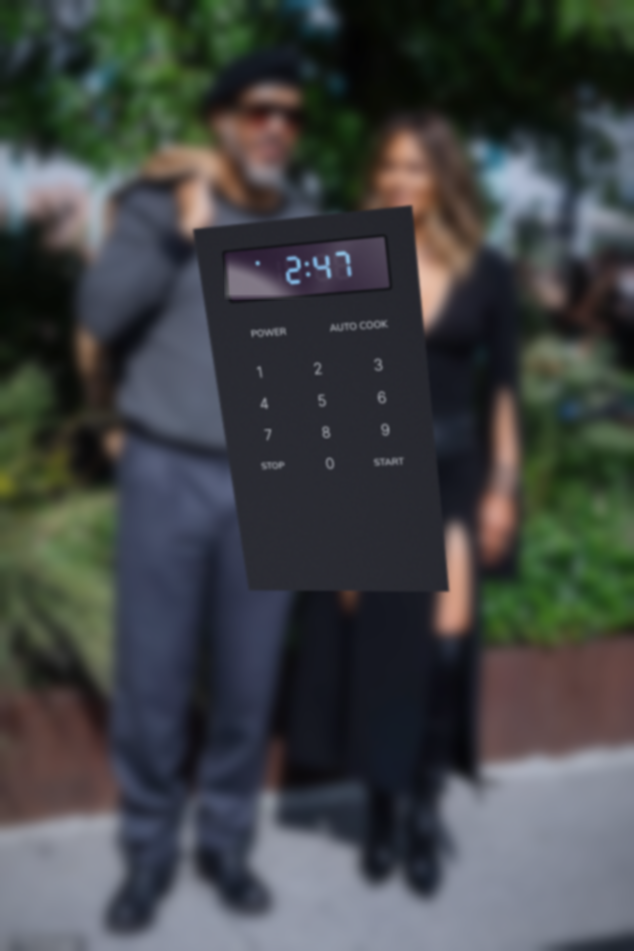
2h47
